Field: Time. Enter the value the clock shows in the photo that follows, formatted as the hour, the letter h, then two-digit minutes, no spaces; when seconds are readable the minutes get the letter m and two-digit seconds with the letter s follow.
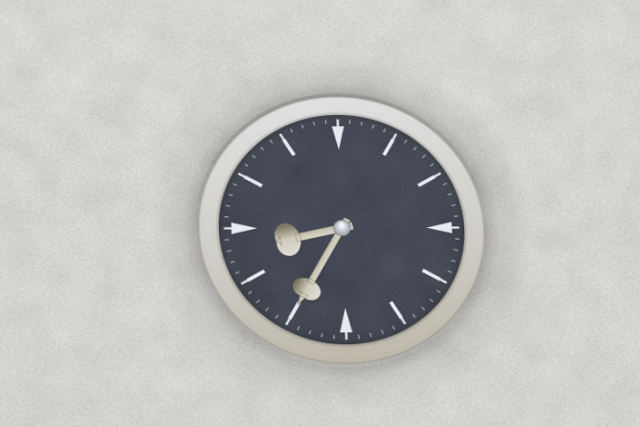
8h35
